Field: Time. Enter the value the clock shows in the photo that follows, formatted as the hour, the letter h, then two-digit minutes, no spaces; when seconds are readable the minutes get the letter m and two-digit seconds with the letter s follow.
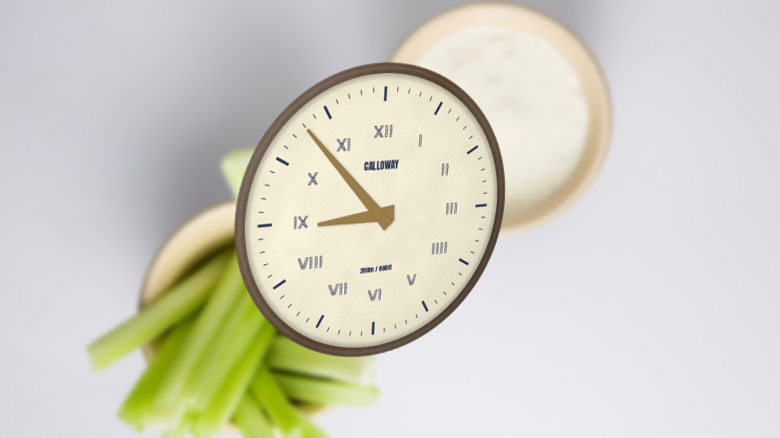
8h53
